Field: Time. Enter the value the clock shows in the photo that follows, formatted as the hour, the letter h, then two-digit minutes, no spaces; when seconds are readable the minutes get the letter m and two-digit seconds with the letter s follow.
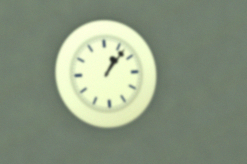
1h07
